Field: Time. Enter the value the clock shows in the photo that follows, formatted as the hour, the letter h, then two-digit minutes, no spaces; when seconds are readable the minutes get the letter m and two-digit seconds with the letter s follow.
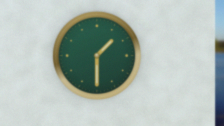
1h30
